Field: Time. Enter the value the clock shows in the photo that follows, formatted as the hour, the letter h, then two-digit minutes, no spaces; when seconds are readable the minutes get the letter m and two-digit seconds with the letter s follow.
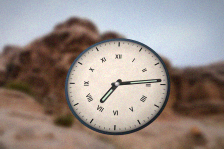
7h14
